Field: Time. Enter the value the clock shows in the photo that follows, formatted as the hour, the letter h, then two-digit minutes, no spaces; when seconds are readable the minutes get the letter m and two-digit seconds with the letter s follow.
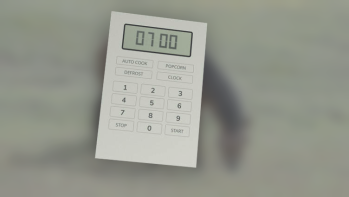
7h00
